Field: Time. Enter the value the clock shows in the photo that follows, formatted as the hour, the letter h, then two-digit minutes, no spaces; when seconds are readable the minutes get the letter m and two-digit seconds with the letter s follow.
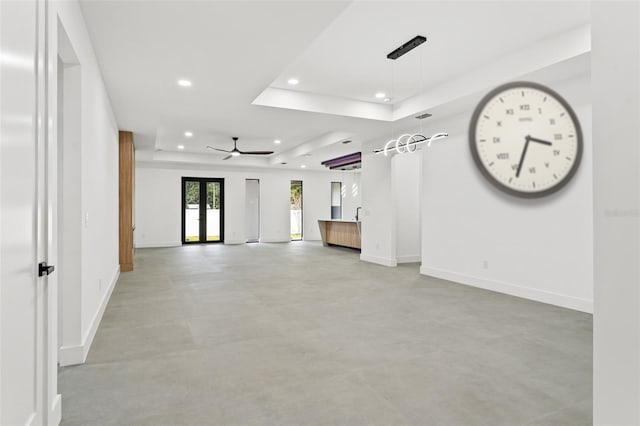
3h34
